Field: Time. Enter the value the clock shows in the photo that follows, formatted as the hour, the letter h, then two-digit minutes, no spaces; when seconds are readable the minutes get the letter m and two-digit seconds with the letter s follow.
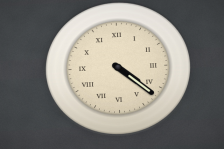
4h22
